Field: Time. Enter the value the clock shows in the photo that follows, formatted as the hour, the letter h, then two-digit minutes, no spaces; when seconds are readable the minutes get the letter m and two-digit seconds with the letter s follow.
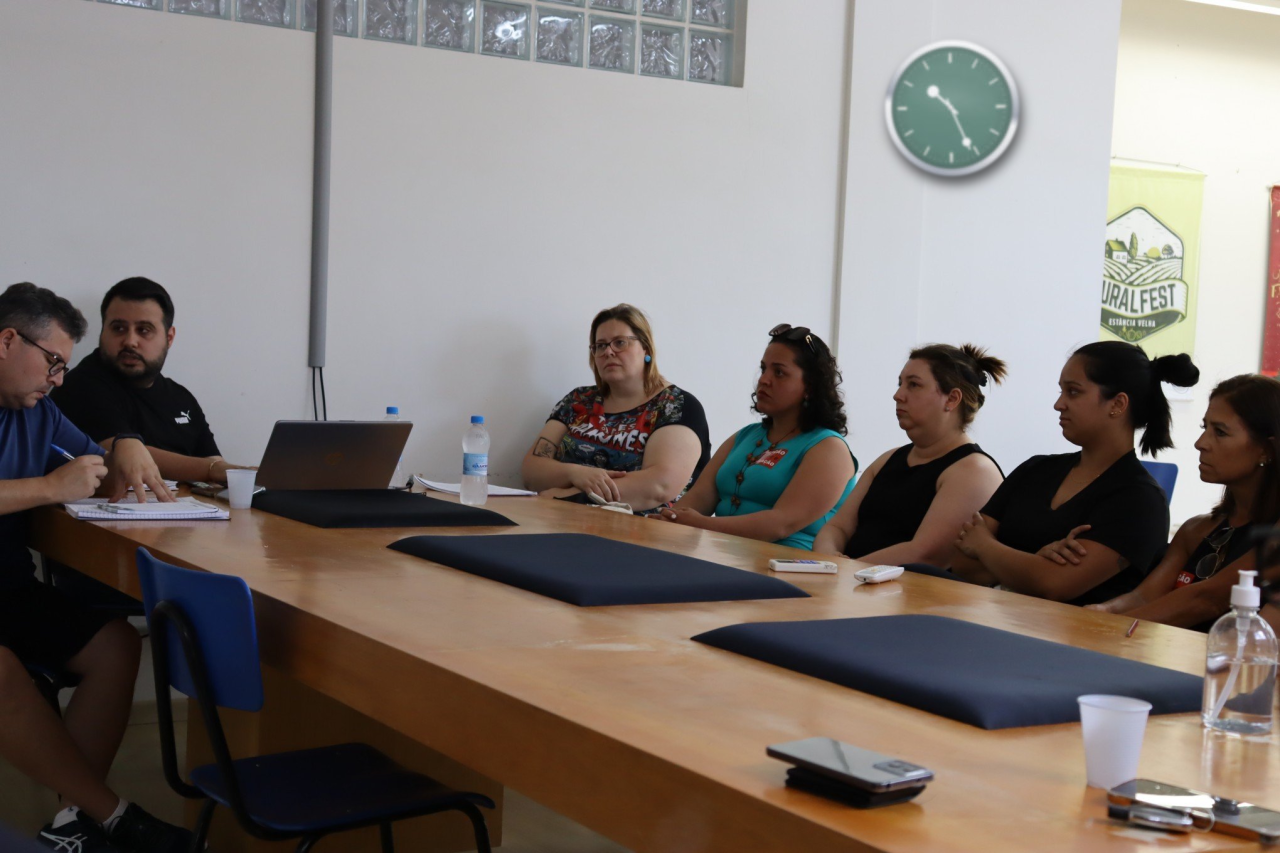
10h26
